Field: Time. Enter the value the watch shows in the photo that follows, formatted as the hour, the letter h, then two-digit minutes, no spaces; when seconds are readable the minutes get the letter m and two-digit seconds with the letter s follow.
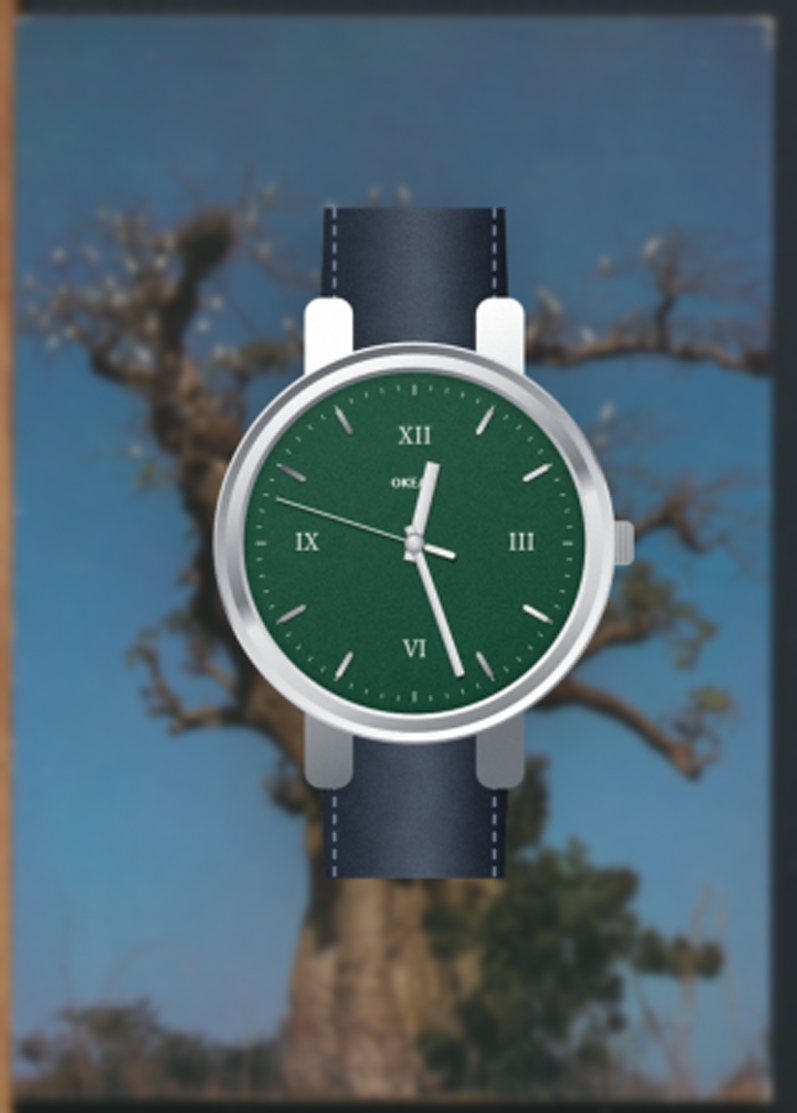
12h26m48s
